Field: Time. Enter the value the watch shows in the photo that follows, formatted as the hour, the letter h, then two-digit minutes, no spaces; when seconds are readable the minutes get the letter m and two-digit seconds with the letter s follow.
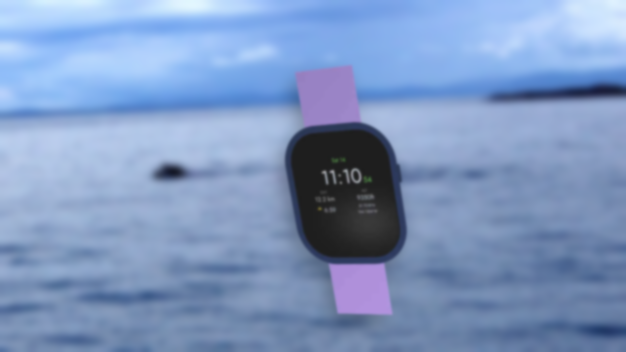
11h10
